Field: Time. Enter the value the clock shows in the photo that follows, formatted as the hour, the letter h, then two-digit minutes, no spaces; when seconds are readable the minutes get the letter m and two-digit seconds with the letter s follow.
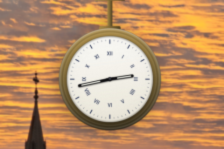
2h43
